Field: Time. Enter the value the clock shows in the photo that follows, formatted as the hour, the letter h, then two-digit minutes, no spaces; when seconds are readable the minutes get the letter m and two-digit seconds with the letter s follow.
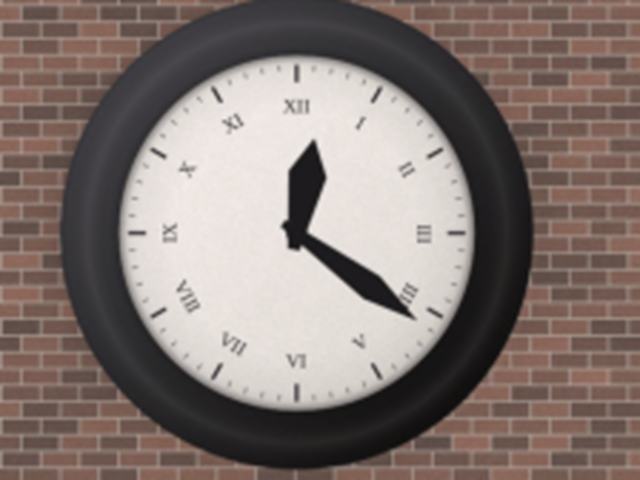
12h21
